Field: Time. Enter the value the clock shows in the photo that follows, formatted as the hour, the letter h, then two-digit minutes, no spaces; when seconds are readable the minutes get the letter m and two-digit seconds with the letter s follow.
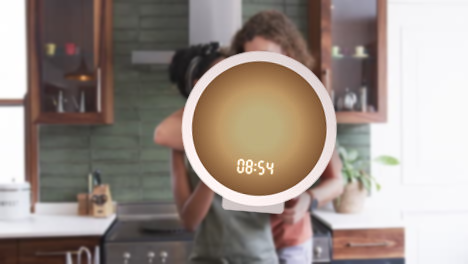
8h54
